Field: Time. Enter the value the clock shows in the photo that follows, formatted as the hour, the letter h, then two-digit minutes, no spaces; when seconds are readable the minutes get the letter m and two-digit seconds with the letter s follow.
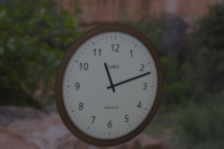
11h12
